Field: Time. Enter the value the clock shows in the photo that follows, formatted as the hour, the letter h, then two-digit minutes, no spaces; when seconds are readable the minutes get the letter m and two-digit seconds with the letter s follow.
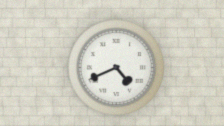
4h41
